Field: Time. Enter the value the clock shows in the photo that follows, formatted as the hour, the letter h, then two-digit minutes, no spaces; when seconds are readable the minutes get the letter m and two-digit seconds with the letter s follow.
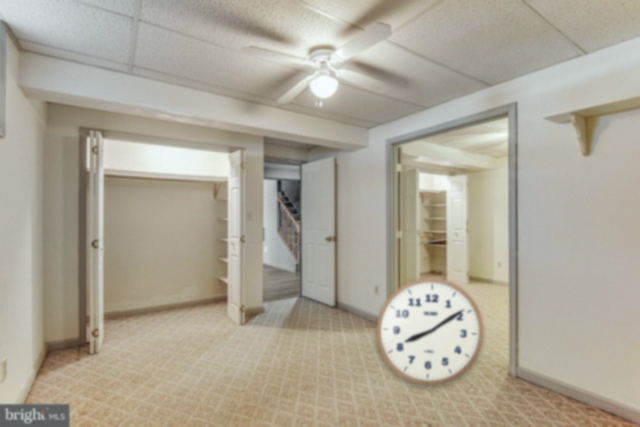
8h09
